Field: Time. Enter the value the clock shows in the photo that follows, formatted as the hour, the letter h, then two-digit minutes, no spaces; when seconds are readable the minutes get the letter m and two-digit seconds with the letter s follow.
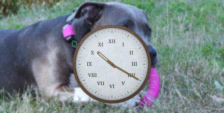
10h20
